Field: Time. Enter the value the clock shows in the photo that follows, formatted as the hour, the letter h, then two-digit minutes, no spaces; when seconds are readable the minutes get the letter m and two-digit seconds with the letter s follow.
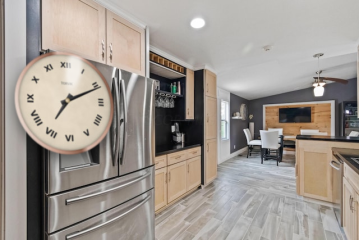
7h11
